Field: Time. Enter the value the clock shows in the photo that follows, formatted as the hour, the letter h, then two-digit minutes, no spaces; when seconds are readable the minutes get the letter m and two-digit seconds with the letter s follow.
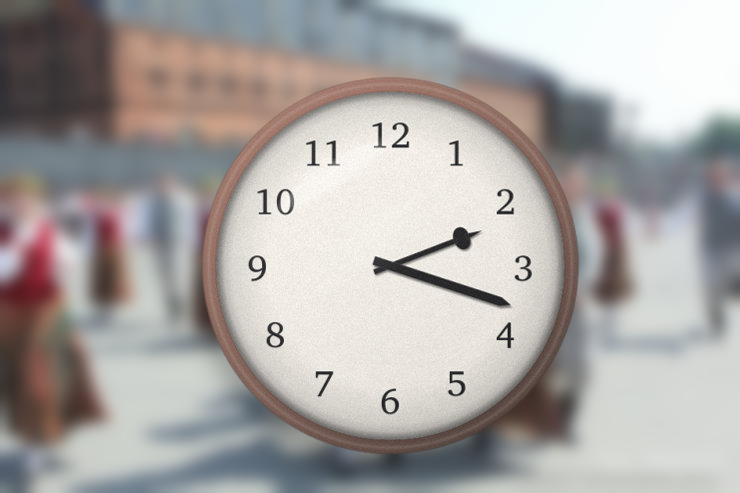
2h18
